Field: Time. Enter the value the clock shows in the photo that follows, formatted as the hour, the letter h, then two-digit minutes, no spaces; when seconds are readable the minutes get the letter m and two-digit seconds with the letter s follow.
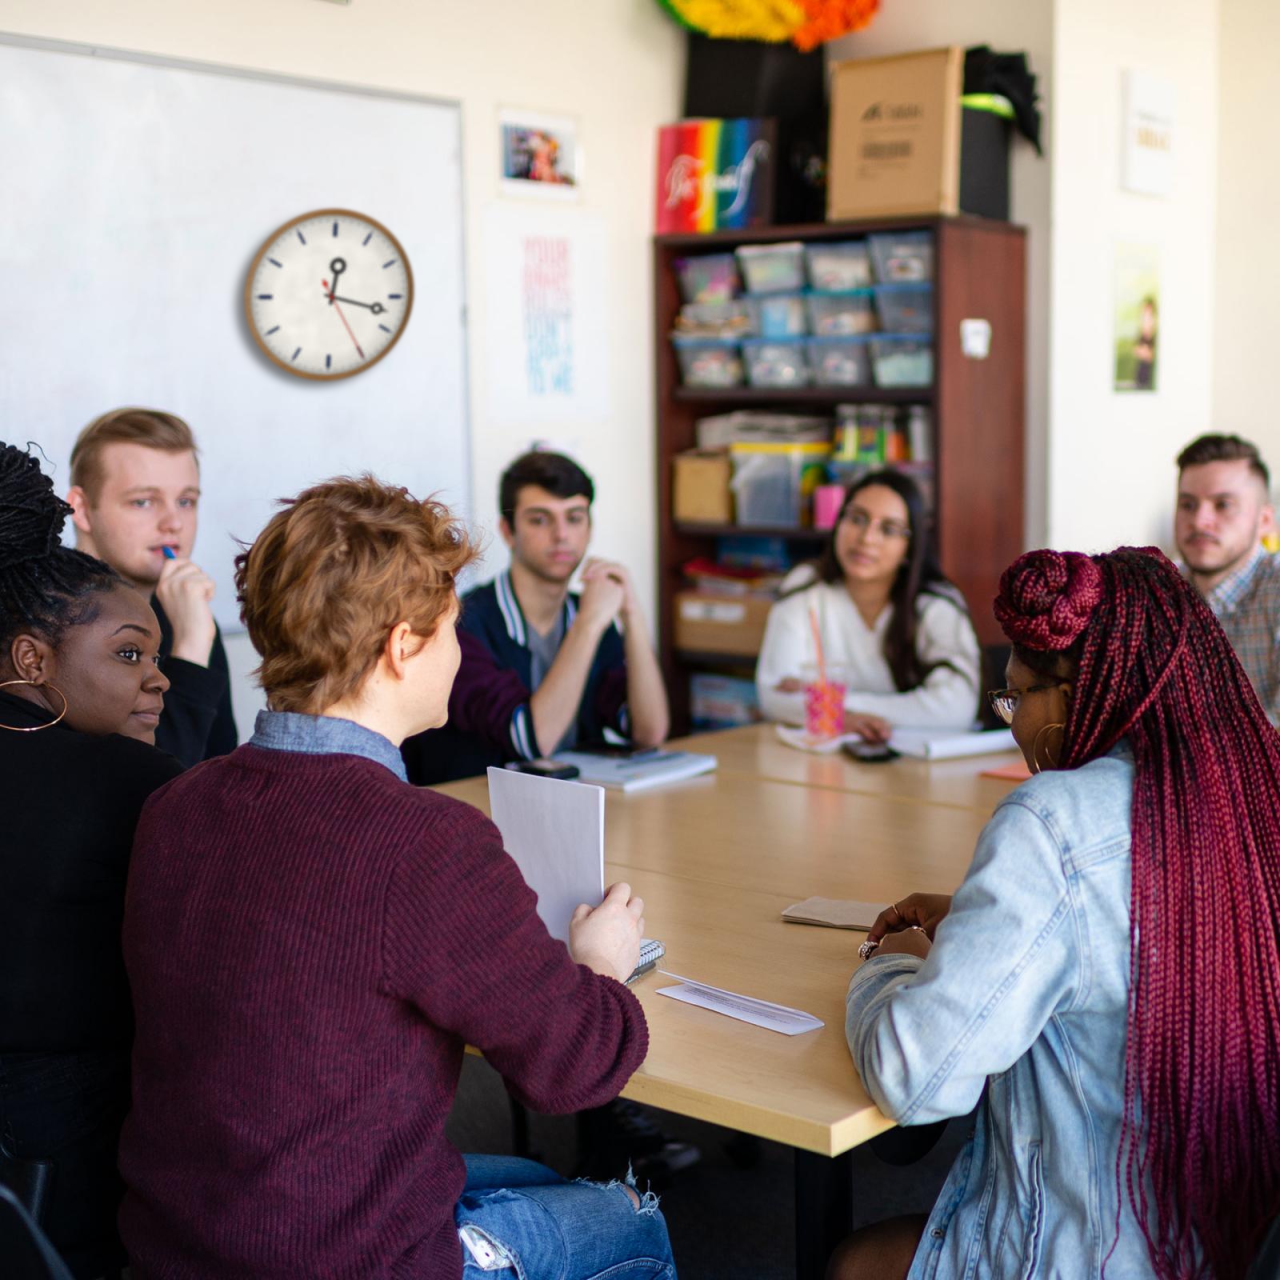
12h17m25s
